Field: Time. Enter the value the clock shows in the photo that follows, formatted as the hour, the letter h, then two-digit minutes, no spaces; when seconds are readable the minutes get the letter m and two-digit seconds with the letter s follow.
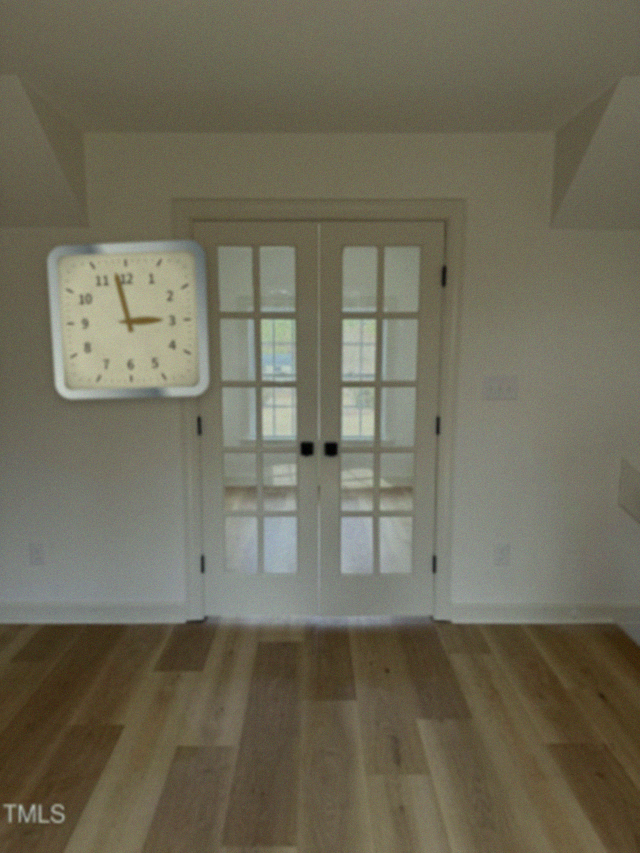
2h58
